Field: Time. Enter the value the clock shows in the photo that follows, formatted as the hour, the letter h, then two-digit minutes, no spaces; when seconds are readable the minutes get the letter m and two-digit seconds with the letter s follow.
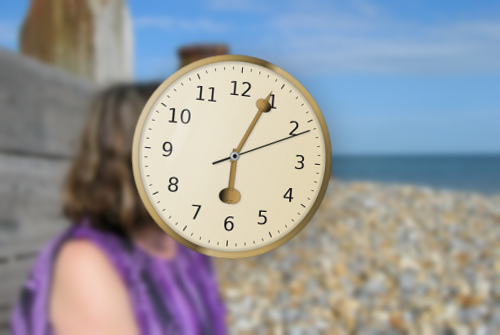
6h04m11s
